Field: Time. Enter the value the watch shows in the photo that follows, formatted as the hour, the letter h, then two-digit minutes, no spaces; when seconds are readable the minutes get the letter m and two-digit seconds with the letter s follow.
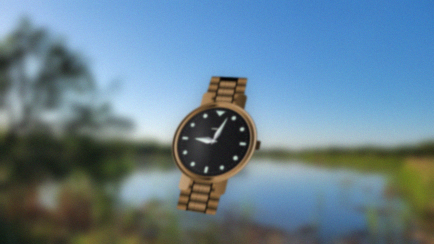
9h03
